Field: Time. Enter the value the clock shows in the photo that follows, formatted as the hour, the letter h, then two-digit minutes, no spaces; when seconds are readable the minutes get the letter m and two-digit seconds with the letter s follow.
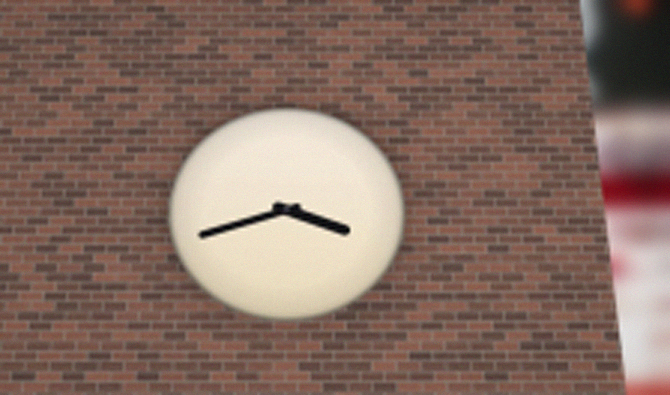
3h42
